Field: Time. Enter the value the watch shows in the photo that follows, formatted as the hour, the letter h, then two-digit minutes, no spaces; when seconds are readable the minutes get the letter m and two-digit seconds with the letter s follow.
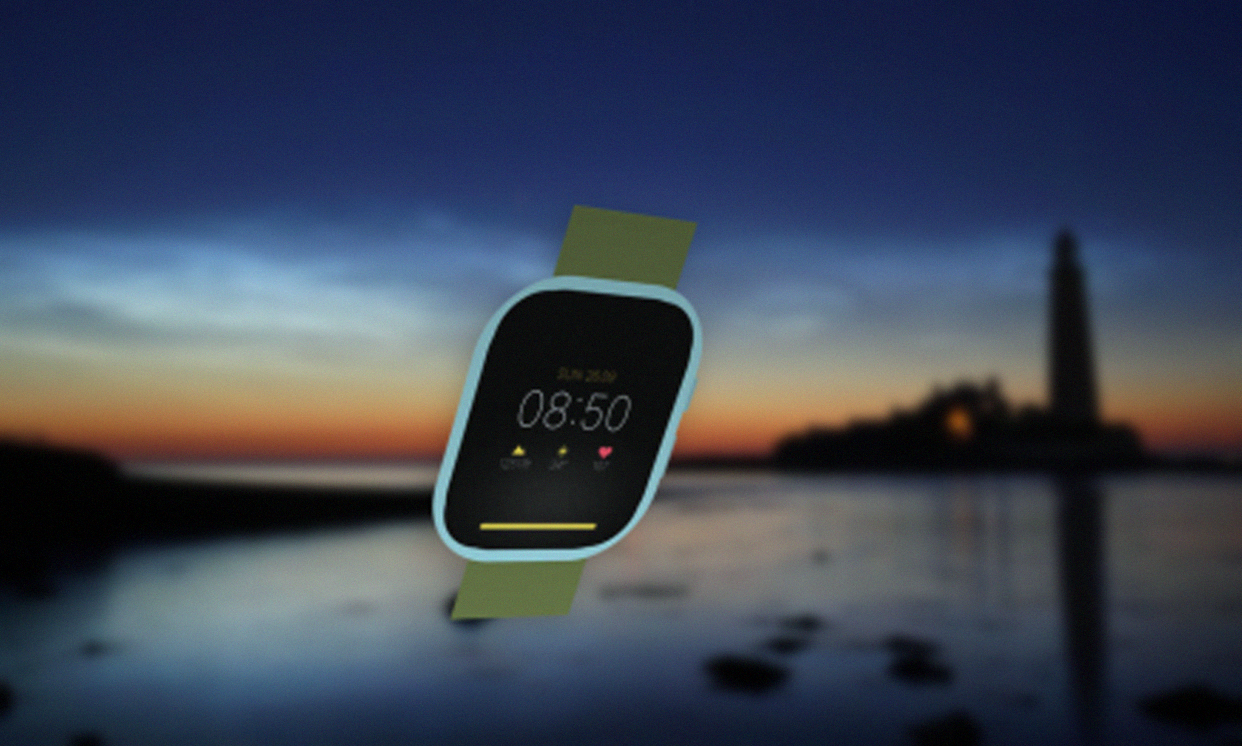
8h50
